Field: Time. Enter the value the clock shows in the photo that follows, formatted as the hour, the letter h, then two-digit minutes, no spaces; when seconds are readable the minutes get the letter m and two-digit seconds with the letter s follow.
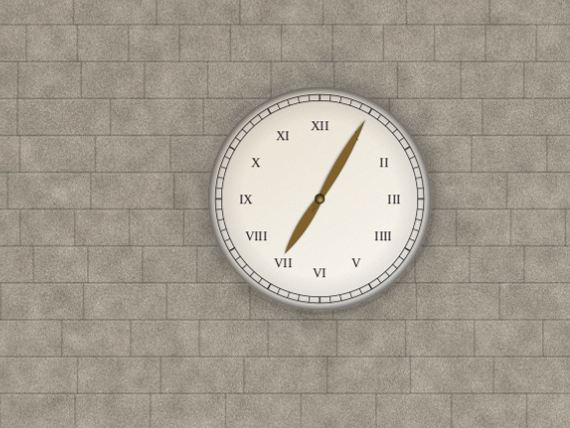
7h05
